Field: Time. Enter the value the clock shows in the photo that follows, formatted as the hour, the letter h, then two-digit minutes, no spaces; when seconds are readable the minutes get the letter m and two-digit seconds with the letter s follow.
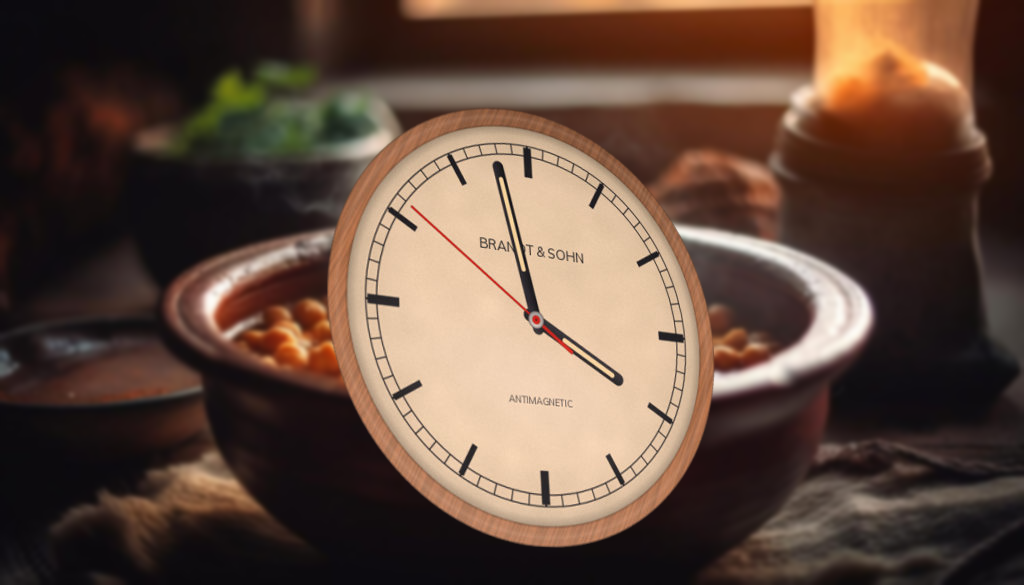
3h57m51s
